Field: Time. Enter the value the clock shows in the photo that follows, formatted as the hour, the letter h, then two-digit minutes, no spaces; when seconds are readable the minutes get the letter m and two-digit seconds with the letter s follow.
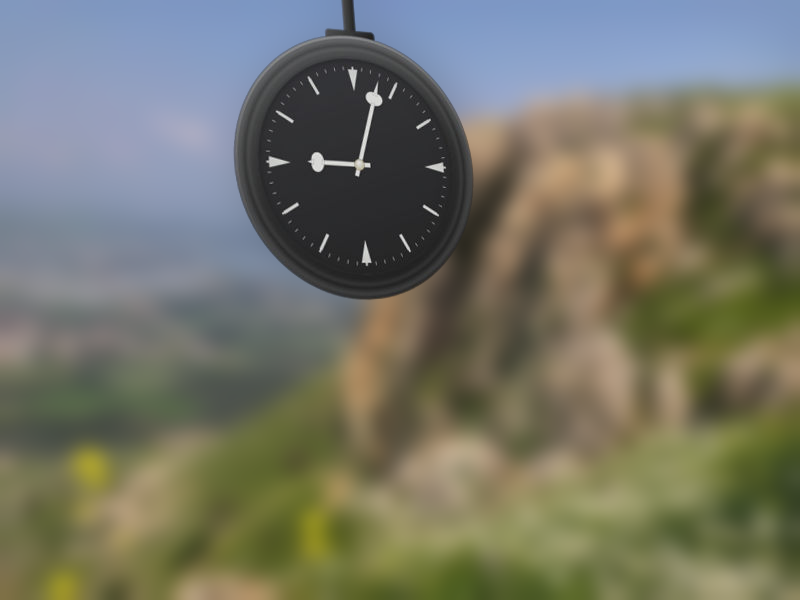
9h03
